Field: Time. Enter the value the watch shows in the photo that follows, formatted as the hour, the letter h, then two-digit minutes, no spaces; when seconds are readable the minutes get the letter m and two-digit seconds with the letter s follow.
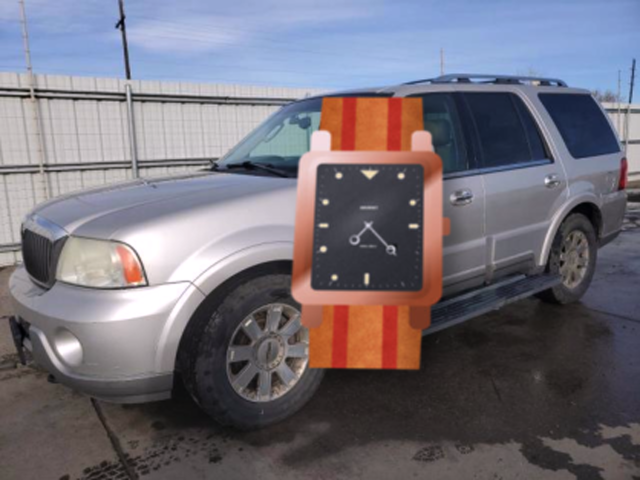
7h23
